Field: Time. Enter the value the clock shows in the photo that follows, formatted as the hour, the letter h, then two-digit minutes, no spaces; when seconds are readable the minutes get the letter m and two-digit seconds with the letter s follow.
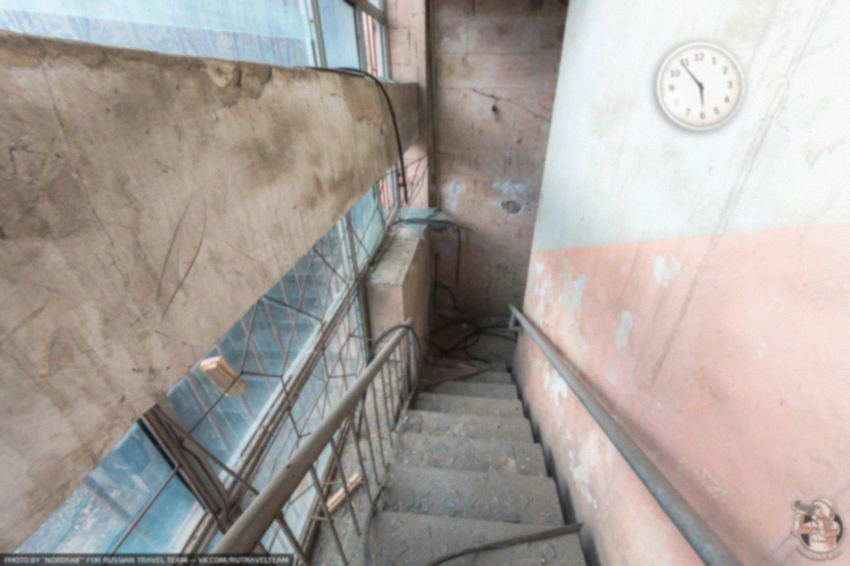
5h54
